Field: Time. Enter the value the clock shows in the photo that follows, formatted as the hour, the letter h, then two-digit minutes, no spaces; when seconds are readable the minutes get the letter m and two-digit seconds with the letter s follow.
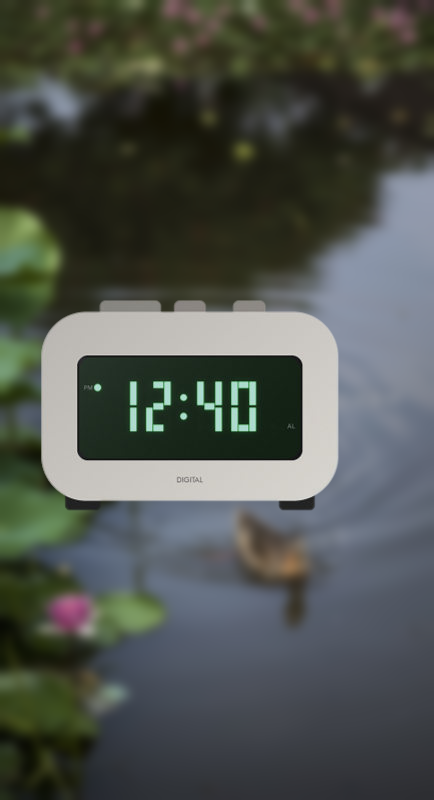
12h40
